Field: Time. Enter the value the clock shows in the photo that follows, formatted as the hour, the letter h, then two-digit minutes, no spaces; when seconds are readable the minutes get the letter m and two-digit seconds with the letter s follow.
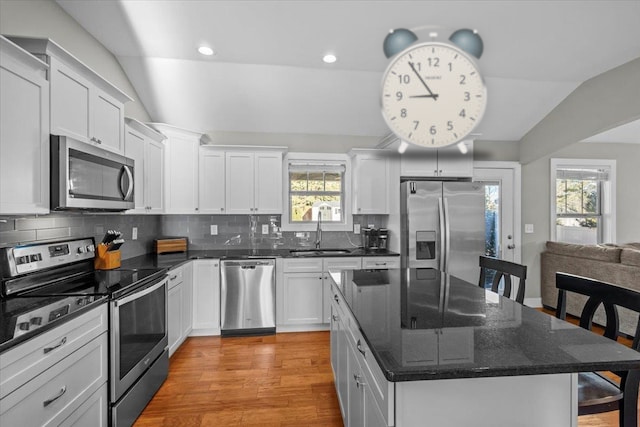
8h54
